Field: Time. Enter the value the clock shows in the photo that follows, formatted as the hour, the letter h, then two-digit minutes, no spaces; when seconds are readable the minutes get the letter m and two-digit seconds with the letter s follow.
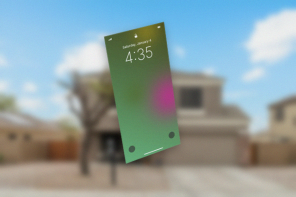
4h35
